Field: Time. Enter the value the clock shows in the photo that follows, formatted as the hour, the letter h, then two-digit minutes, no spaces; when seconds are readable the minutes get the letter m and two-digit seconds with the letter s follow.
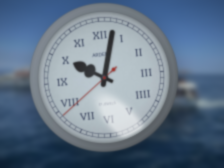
10h02m39s
